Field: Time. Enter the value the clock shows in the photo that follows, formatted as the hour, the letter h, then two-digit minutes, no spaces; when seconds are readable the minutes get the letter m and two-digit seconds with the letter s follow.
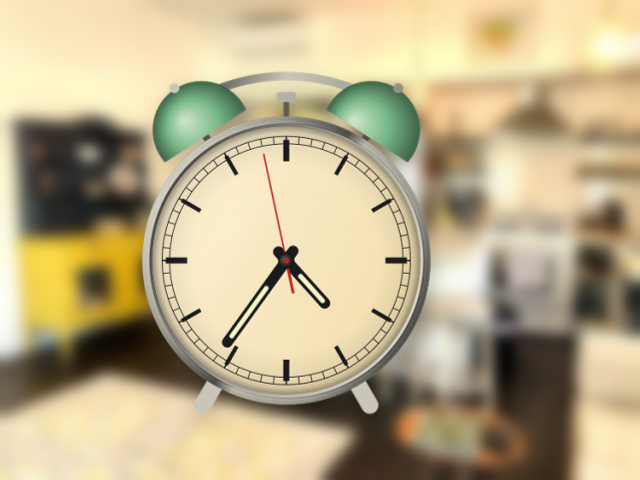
4h35m58s
